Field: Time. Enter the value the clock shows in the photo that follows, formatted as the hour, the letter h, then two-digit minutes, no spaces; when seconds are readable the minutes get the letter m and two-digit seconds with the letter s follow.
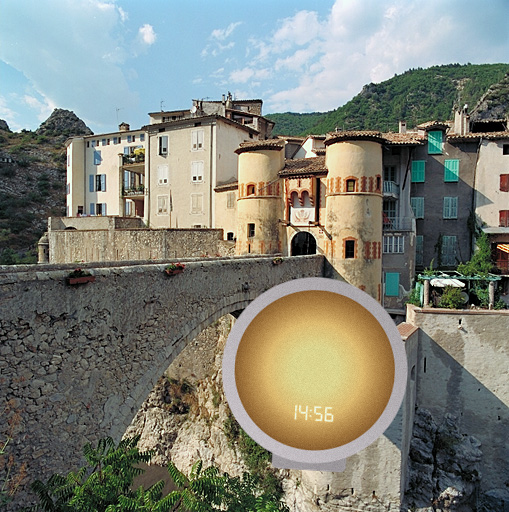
14h56
